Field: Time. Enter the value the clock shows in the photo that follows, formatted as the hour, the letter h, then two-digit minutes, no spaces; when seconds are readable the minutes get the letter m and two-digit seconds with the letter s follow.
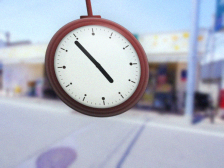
4h54
